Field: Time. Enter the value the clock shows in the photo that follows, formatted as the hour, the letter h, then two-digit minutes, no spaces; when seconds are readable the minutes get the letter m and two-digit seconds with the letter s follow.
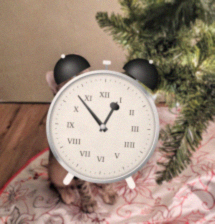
12h53
